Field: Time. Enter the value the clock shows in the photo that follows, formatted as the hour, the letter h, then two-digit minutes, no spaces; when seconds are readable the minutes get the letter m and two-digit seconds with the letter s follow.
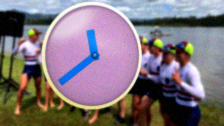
11h39
